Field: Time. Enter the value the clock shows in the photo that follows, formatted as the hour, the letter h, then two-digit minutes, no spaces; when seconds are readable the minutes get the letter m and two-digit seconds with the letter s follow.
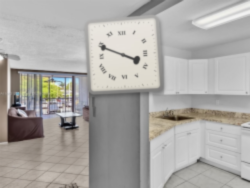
3h49
